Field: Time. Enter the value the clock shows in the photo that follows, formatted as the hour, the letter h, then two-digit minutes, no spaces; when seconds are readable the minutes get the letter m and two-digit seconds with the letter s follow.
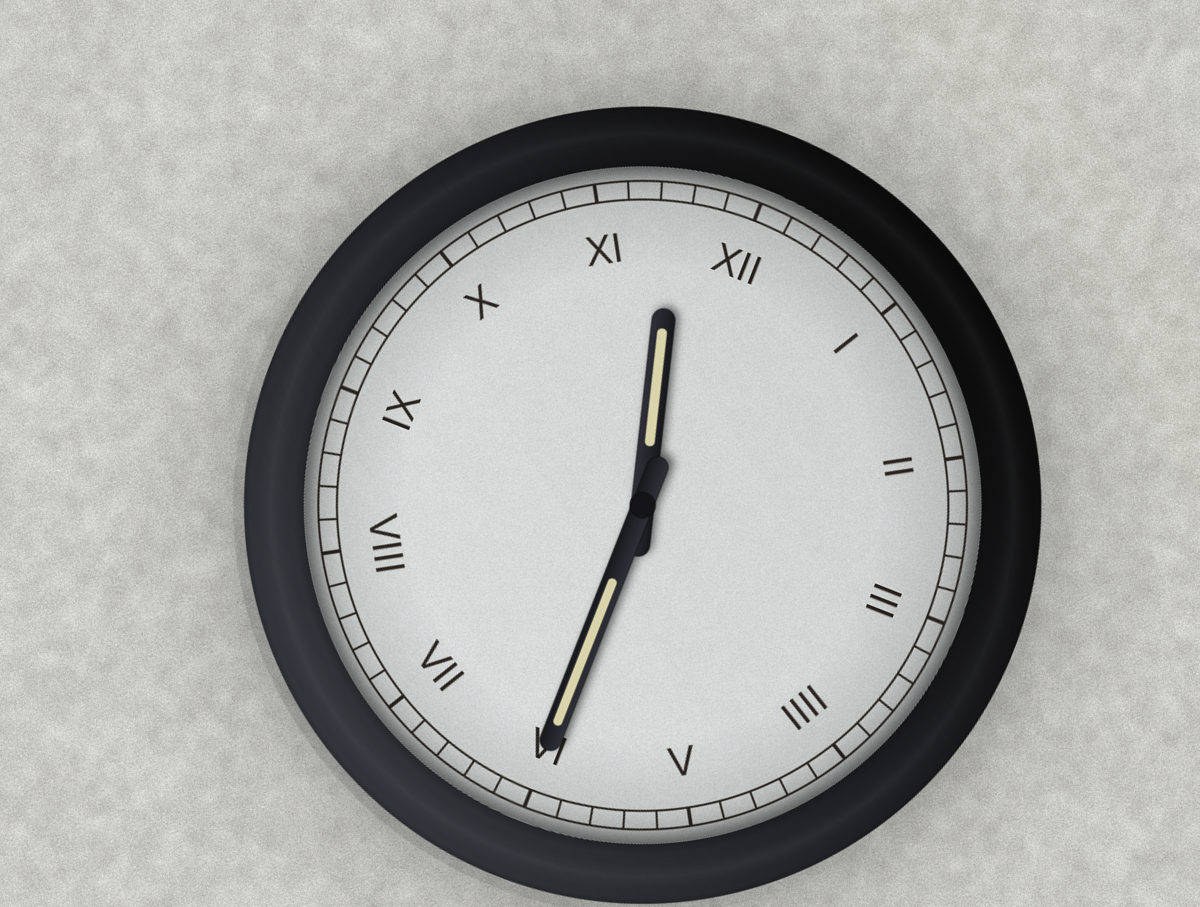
11h30
